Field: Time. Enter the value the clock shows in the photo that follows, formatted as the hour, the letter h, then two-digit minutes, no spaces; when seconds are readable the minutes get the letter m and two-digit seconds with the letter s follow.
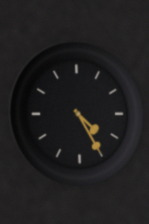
4h25
